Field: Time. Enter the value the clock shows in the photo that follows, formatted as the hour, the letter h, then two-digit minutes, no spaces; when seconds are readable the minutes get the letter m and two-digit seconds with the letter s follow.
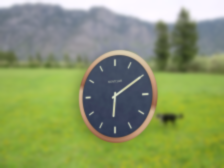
6h10
